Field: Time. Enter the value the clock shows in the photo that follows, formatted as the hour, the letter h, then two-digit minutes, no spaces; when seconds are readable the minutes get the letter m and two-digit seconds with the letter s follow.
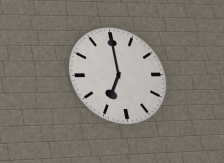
7h00
